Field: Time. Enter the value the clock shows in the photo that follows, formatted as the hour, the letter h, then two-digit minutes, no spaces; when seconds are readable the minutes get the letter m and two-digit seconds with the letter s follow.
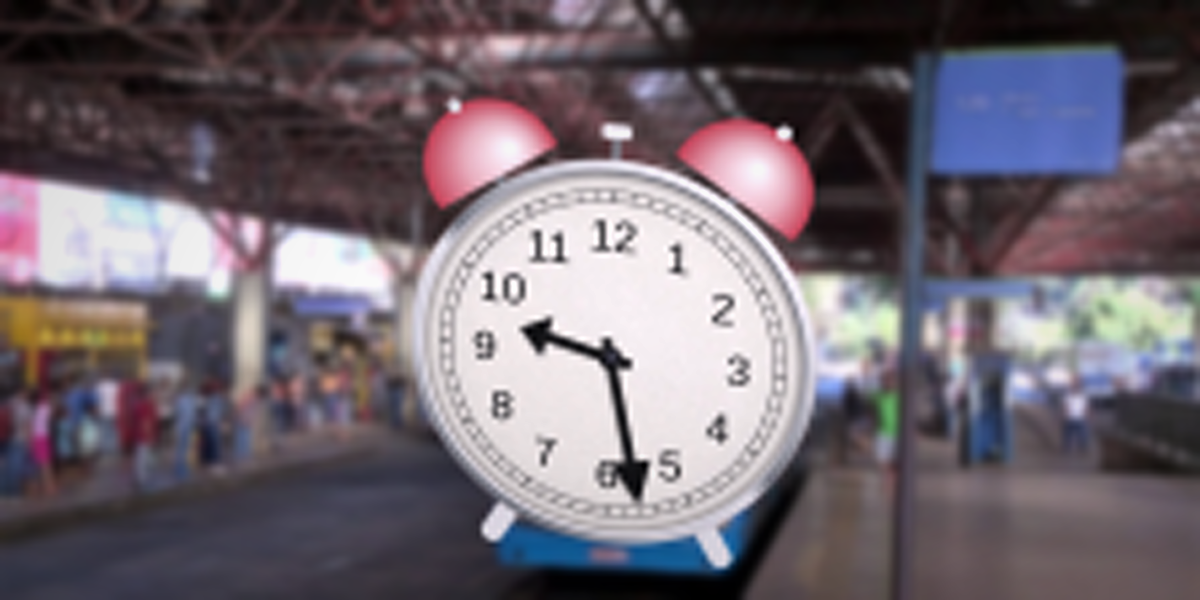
9h28
